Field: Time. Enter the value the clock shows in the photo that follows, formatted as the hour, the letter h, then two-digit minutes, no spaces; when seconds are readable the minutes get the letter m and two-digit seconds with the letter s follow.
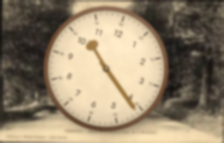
10h21
